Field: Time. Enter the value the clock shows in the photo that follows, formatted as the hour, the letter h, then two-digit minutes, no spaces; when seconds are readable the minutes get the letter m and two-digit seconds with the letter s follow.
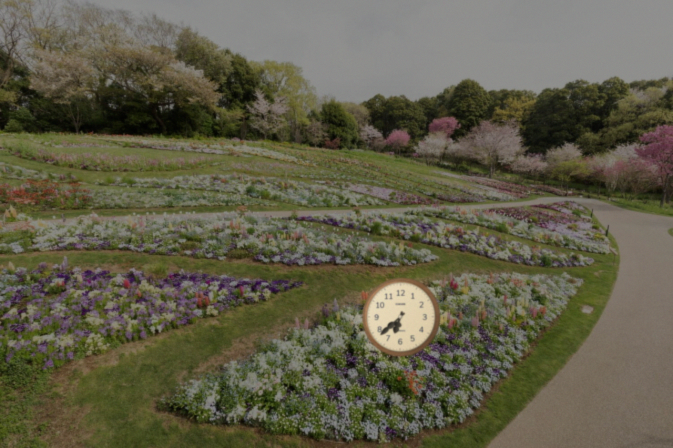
6h38
